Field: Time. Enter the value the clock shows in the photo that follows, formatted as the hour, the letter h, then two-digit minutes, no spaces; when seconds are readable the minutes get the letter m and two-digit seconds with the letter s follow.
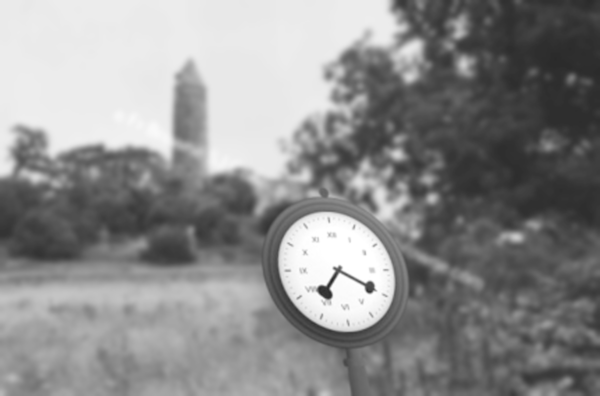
7h20
